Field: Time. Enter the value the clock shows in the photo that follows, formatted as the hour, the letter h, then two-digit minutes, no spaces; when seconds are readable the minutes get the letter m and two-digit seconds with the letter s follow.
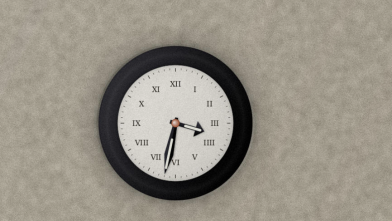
3h32
